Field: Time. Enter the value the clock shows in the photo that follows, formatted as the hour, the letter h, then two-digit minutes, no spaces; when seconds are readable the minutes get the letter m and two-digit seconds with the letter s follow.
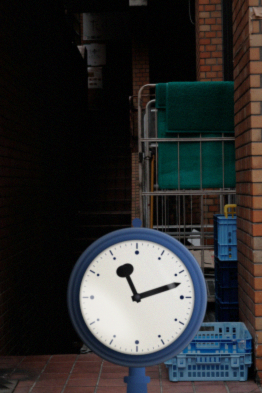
11h12
